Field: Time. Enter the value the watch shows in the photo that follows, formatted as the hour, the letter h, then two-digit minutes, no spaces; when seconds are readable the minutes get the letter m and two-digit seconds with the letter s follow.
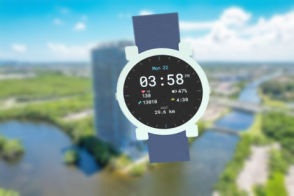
3h58
